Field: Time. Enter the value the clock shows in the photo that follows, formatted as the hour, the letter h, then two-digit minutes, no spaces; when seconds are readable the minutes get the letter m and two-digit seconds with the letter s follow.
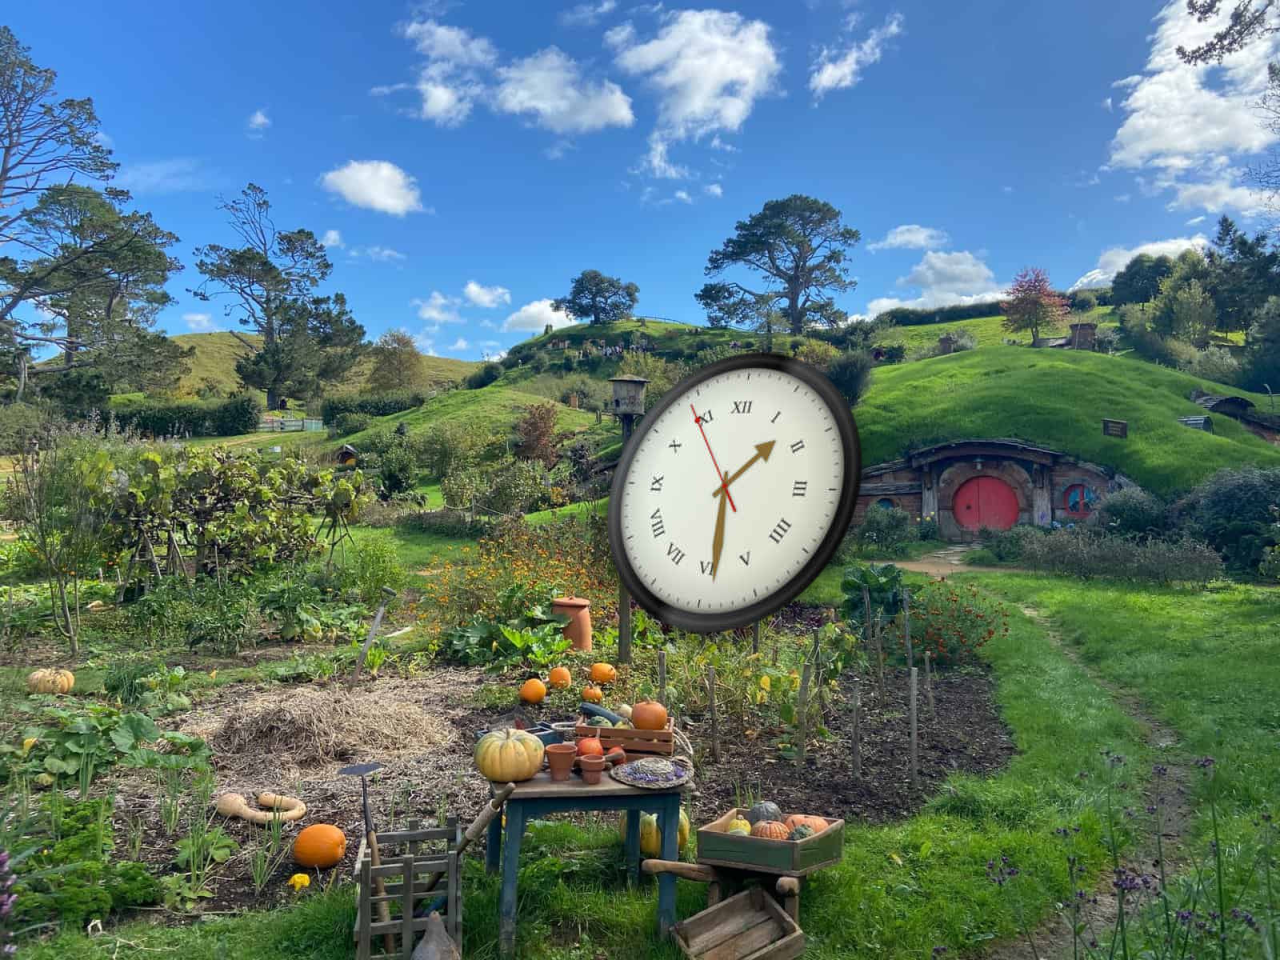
1h28m54s
